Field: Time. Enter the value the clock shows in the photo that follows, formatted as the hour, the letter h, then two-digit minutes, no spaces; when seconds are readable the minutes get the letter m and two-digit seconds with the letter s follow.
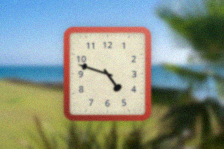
4h48
